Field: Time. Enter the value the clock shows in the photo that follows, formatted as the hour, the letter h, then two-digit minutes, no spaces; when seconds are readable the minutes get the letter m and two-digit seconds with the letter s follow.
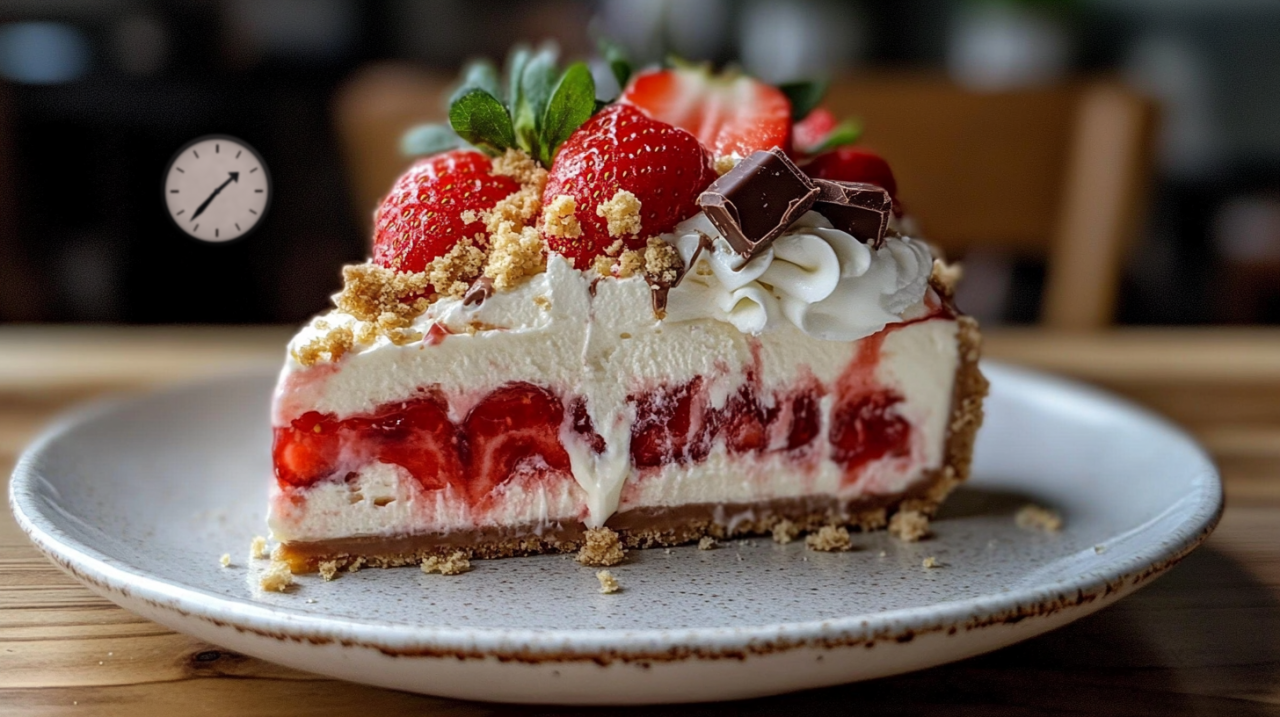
1h37
